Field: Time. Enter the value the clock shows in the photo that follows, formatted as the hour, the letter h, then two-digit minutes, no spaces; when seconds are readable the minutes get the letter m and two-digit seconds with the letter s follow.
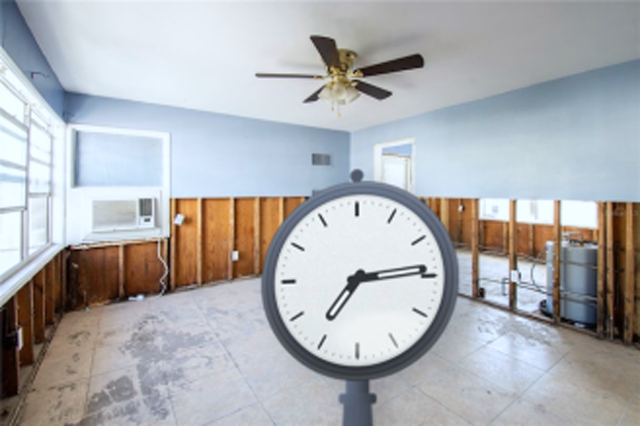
7h14
